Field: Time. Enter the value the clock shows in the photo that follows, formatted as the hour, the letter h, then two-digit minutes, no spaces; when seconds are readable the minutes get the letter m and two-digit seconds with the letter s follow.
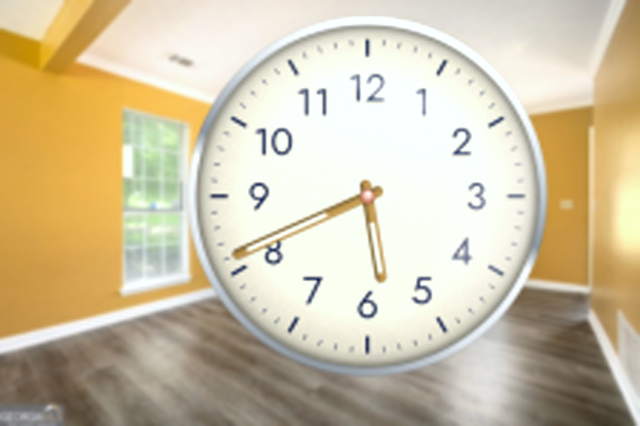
5h41
